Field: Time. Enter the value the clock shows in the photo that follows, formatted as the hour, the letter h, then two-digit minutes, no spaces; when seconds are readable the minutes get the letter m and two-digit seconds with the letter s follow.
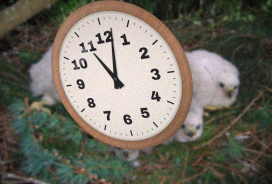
11h02
